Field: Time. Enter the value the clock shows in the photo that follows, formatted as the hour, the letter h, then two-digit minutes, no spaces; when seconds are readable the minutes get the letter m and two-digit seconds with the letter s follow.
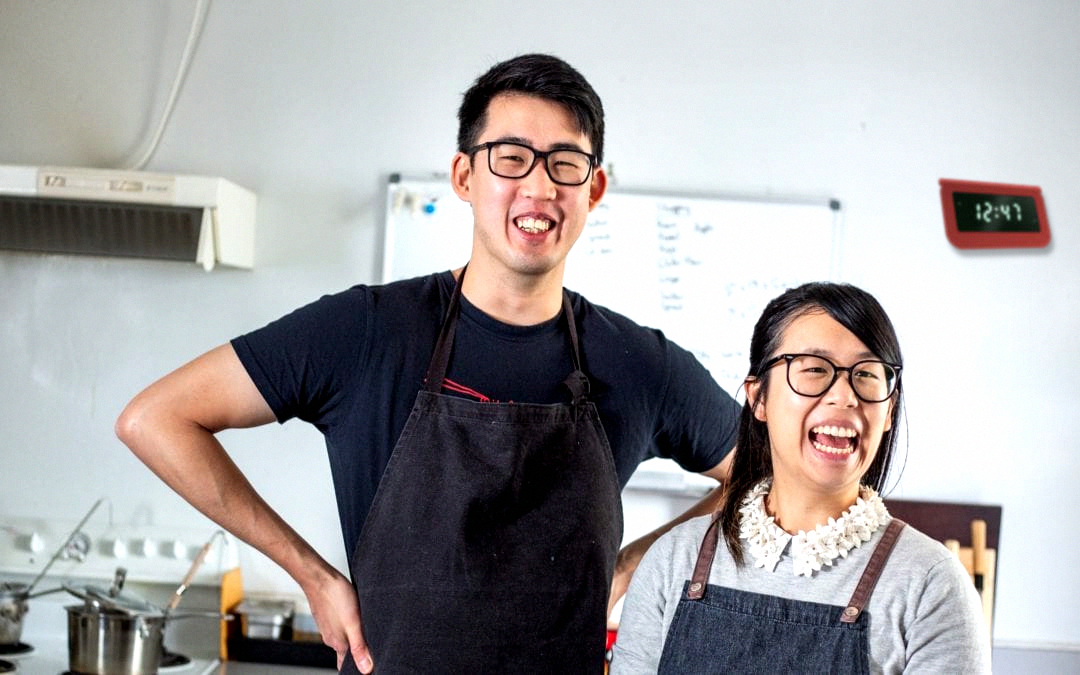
12h47
